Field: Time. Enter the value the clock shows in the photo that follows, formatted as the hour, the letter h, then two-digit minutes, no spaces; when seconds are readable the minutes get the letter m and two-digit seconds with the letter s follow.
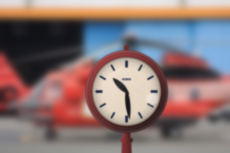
10h29
